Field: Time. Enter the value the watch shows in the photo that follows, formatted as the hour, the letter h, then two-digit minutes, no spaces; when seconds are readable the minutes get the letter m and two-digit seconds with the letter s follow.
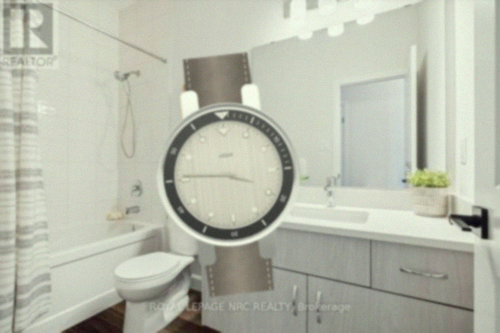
3h46
